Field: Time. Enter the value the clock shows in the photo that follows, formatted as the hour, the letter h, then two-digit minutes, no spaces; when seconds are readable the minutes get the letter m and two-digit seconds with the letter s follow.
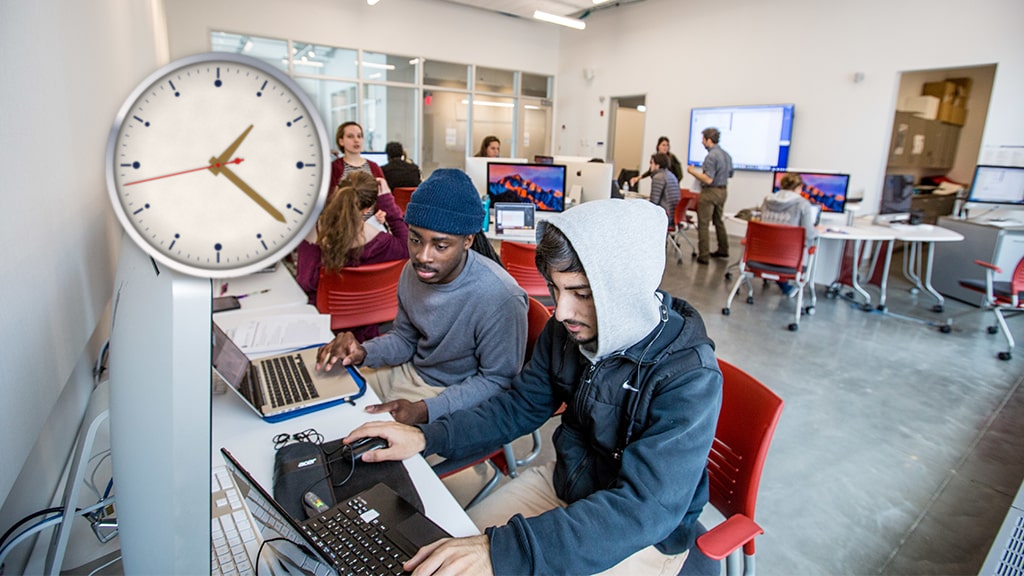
1h21m43s
